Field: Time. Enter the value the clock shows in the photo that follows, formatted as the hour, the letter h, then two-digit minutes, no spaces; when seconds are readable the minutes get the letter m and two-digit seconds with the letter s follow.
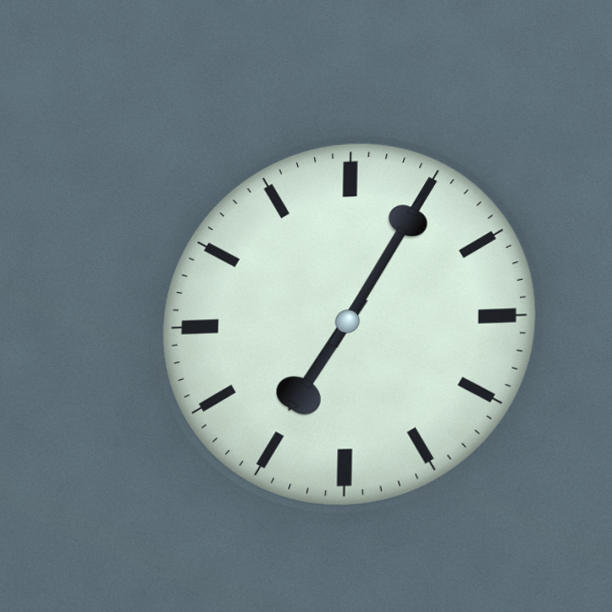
7h05
